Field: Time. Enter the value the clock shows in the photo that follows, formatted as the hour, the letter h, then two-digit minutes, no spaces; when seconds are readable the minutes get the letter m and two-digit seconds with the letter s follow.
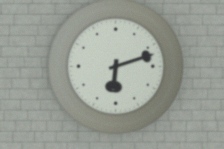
6h12
